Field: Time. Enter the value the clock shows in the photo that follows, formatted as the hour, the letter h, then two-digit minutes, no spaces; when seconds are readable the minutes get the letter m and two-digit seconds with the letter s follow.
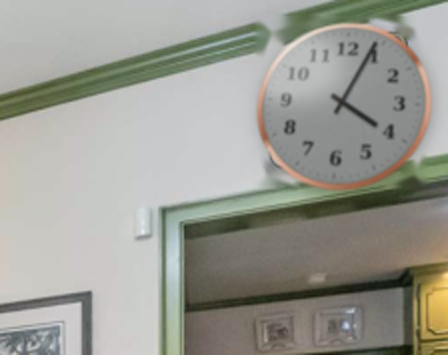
4h04
